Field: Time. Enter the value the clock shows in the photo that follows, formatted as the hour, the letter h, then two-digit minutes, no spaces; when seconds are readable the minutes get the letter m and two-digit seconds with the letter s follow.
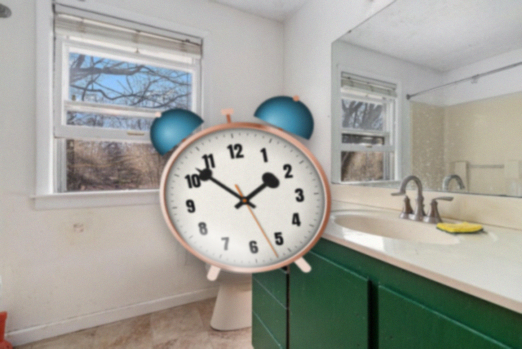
1h52m27s
